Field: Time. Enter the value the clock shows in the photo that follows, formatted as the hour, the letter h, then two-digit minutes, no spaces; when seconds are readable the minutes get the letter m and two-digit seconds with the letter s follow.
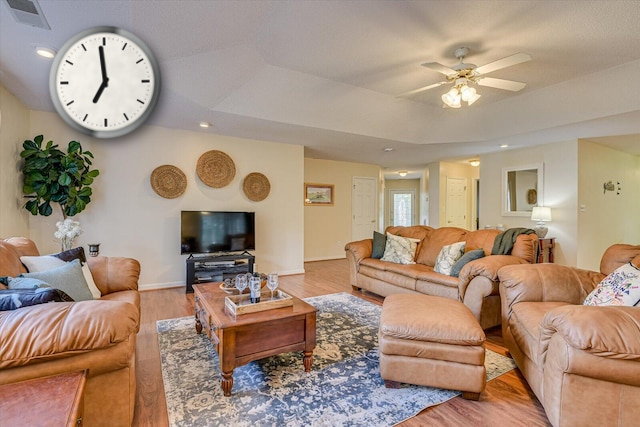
6h59
